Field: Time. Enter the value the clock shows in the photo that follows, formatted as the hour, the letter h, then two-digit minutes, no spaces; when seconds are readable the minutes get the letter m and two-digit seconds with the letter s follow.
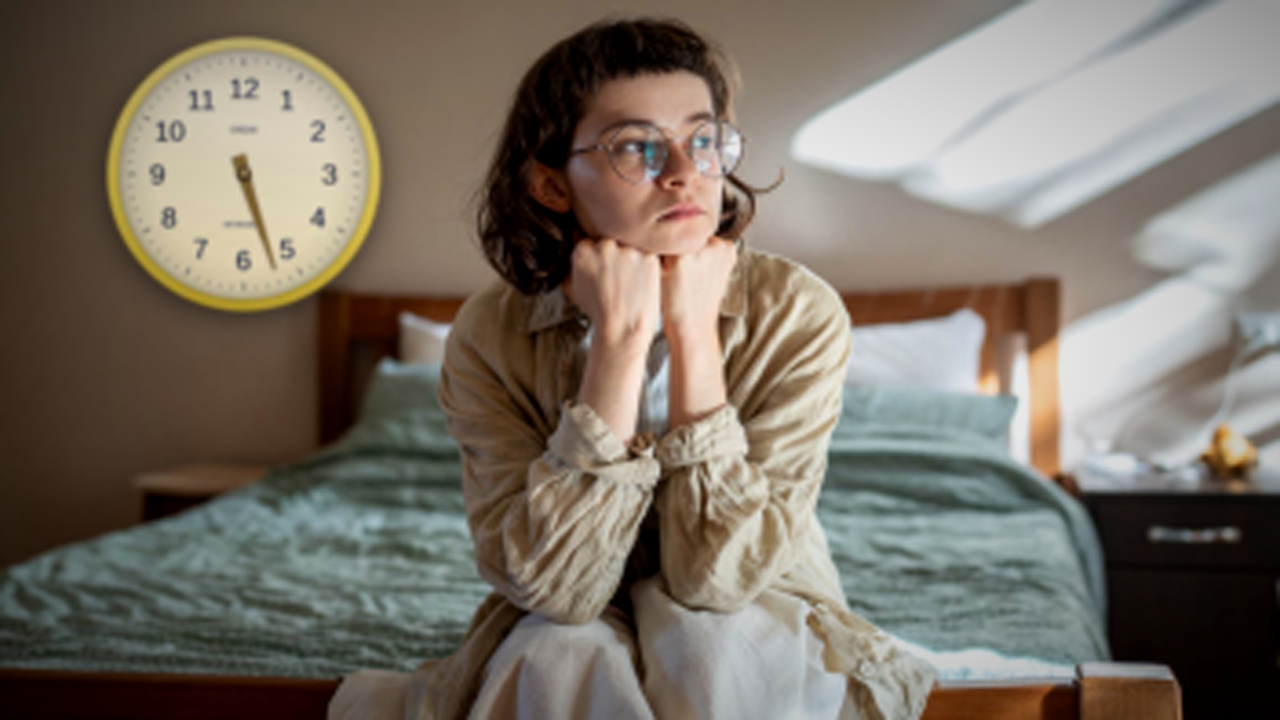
5h27
